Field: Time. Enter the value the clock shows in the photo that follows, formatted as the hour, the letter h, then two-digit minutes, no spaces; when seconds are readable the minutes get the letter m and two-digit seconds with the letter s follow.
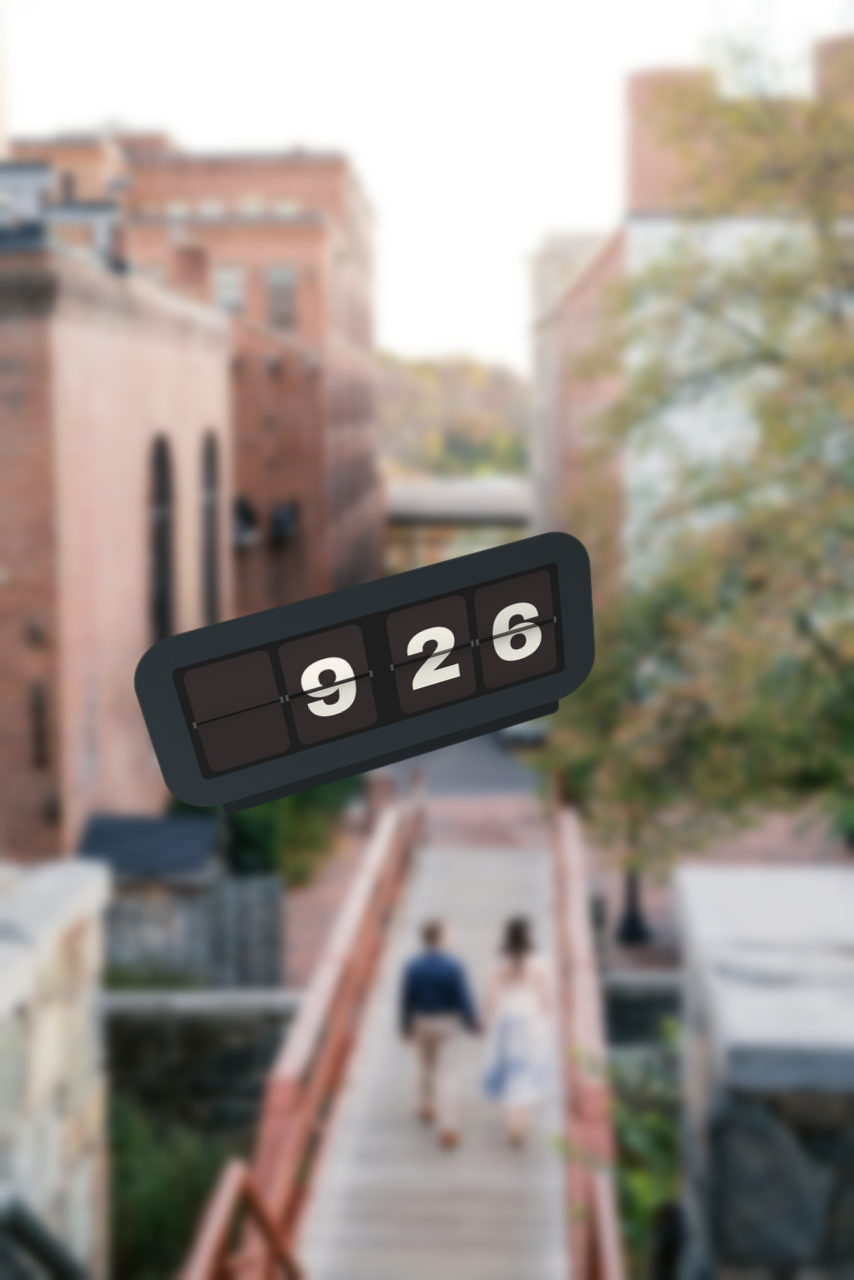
9h26
